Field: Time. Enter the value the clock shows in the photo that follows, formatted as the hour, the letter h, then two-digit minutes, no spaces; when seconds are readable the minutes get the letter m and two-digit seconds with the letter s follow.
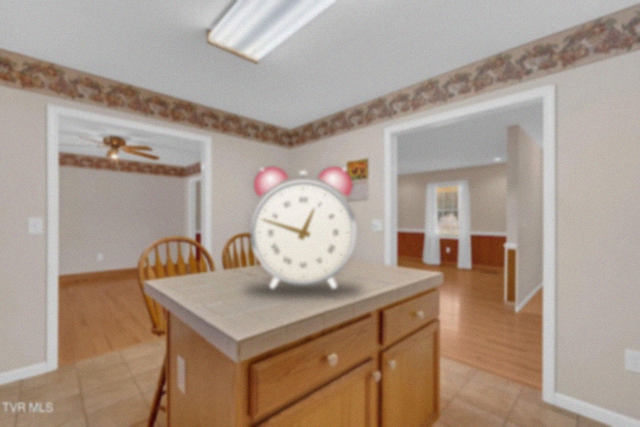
12h48
